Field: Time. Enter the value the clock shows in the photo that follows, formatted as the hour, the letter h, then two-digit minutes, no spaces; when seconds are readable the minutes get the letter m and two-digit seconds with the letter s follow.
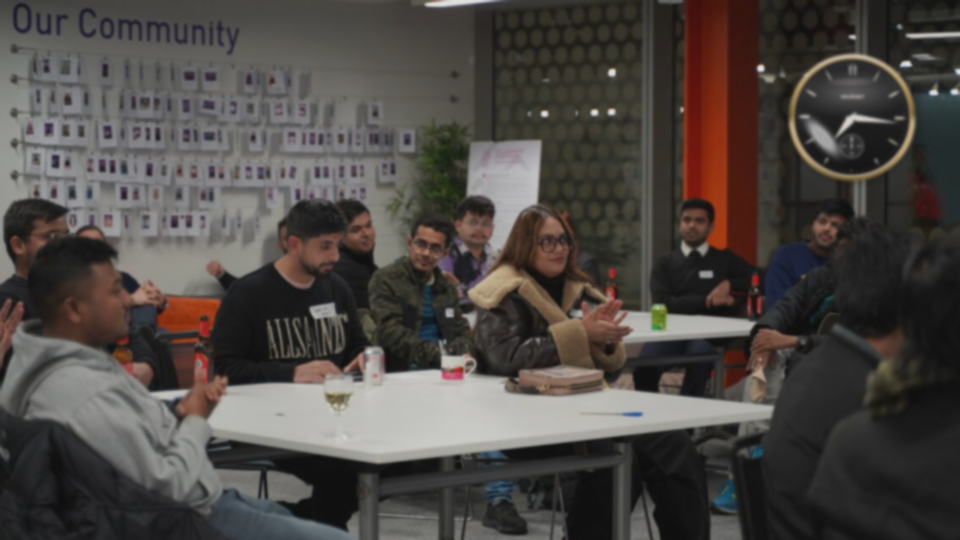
7h16
